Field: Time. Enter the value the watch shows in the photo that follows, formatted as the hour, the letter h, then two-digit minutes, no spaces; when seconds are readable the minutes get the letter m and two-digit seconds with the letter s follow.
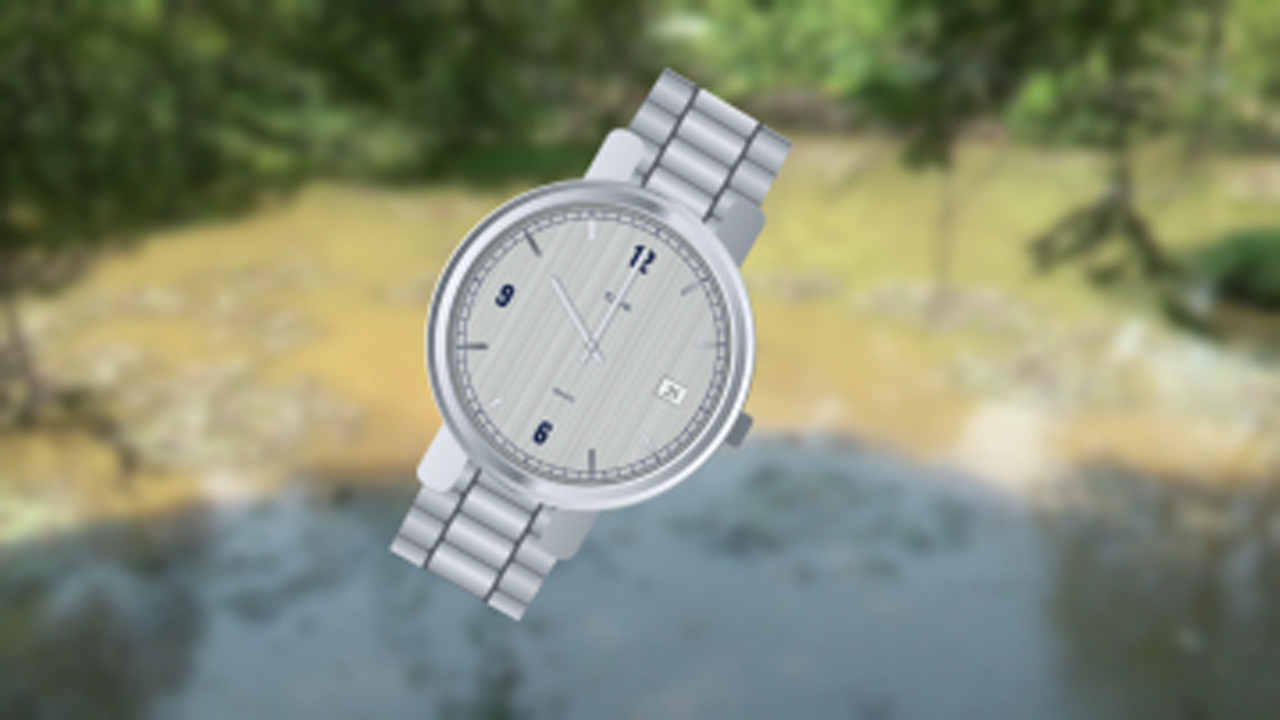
10h00
